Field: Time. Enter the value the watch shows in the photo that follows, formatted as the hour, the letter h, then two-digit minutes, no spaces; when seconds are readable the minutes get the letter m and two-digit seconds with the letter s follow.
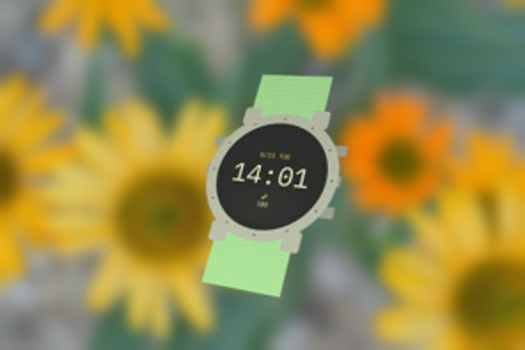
14h01
